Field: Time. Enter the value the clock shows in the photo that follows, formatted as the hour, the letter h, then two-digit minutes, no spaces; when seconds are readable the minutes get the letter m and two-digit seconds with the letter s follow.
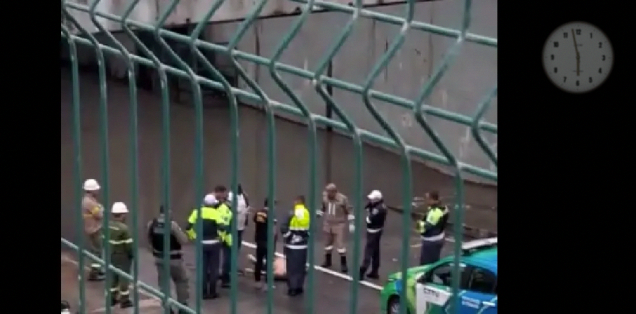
5h58
